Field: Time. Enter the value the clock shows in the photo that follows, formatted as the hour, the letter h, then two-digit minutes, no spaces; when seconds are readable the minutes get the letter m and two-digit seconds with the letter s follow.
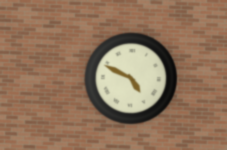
4h49
